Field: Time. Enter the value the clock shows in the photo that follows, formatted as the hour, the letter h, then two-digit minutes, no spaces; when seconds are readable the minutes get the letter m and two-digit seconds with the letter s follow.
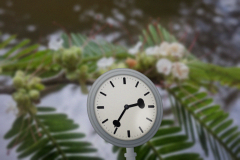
2h36
